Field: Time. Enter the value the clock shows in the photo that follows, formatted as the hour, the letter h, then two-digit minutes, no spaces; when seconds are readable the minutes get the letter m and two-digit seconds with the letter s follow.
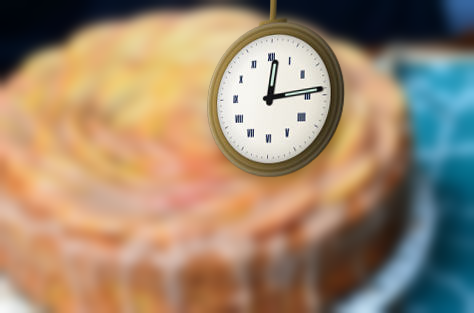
12h14
